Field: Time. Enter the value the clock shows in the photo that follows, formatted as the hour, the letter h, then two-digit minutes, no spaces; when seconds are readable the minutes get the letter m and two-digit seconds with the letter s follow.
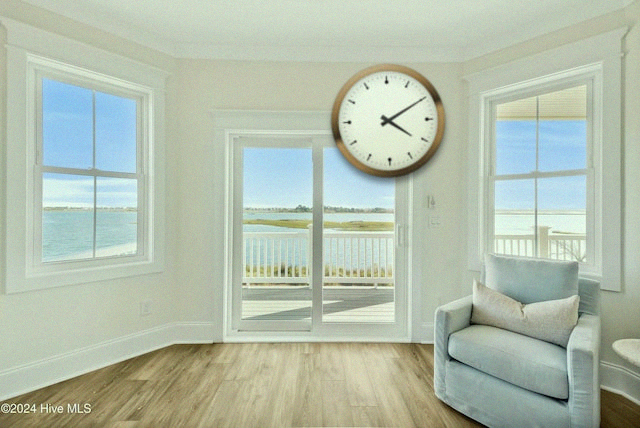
4h10
